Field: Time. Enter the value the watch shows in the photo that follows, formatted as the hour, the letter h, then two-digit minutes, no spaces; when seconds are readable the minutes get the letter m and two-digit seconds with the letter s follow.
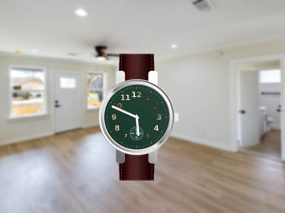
5h49
